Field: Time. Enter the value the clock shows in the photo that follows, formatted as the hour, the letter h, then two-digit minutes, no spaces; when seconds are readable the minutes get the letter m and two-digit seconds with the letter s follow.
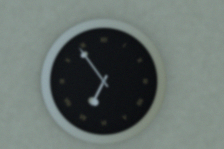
6h54
